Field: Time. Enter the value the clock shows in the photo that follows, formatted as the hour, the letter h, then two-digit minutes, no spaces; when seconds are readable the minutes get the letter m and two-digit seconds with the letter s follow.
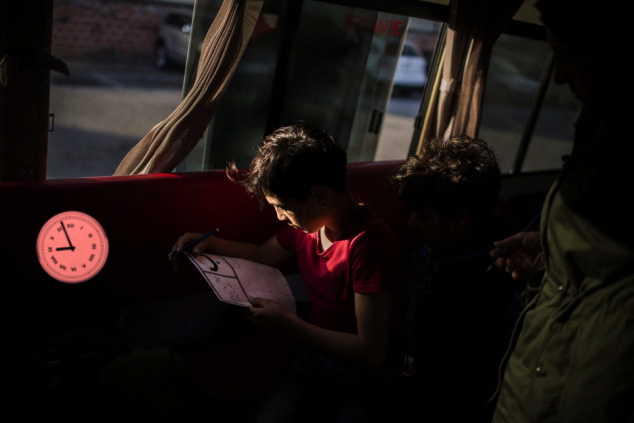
8h57
